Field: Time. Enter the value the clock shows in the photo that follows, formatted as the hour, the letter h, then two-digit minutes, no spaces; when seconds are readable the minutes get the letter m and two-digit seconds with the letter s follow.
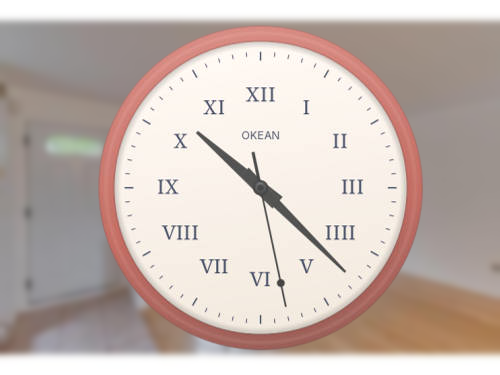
10h22m28s
